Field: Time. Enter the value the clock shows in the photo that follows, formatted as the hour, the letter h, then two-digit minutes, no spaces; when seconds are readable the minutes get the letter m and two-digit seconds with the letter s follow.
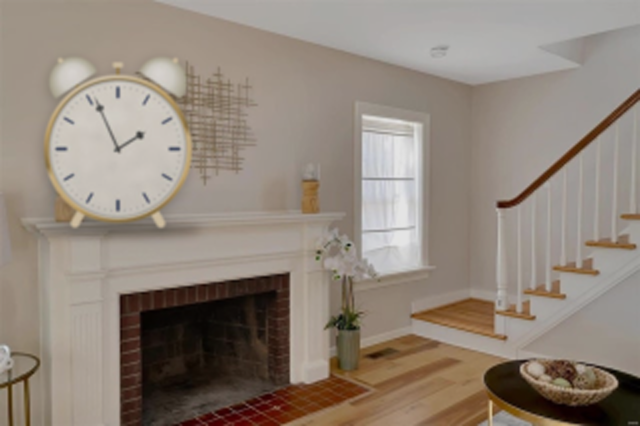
1h56
